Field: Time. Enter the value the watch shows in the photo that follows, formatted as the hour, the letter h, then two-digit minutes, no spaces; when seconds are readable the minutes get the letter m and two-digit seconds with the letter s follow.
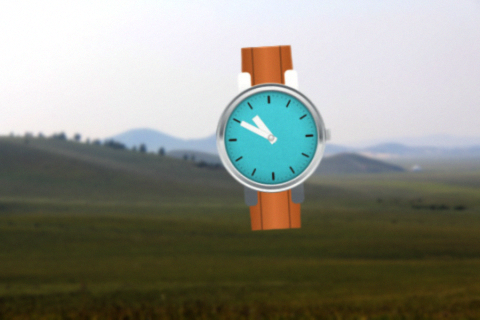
10h50
